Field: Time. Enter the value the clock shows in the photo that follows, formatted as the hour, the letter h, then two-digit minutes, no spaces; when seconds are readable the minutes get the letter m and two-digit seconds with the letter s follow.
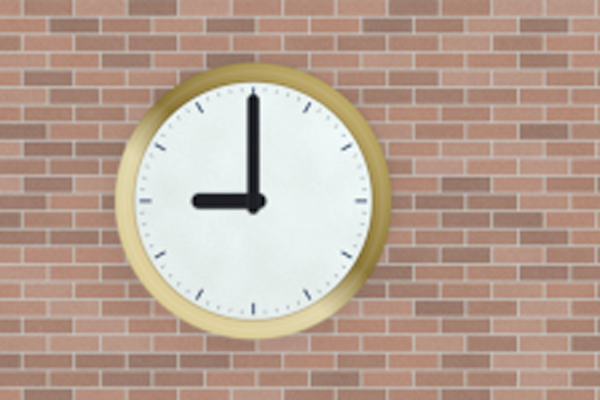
9h00
